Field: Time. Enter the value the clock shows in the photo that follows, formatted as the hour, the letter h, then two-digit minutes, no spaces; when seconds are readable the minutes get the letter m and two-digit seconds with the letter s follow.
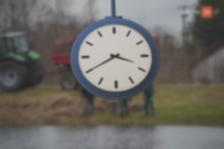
3h40
